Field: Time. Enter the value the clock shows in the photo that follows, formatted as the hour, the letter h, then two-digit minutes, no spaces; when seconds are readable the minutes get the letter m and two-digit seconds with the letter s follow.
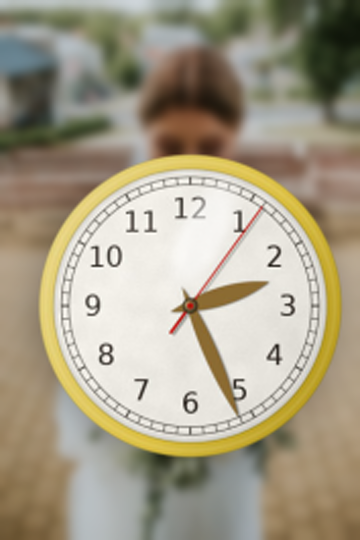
2h26m06s
